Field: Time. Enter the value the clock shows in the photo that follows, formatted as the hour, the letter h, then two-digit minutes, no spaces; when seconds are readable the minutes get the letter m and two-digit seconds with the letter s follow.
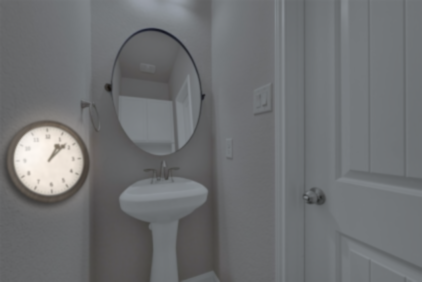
1h08
